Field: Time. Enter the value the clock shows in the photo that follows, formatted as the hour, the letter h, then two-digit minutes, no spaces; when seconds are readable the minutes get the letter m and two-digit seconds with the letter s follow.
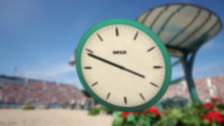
3h49
